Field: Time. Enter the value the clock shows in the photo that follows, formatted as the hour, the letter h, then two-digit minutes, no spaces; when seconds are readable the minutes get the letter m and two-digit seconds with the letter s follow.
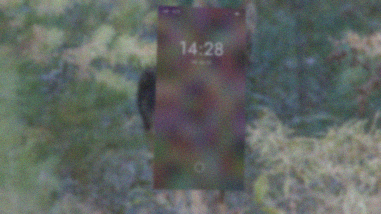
14h28
